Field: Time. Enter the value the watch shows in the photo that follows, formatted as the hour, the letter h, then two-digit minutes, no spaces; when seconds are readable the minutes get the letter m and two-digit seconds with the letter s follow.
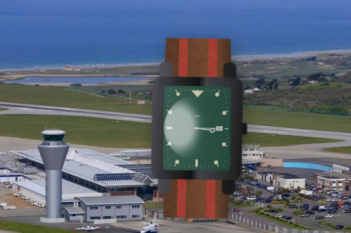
3h15
